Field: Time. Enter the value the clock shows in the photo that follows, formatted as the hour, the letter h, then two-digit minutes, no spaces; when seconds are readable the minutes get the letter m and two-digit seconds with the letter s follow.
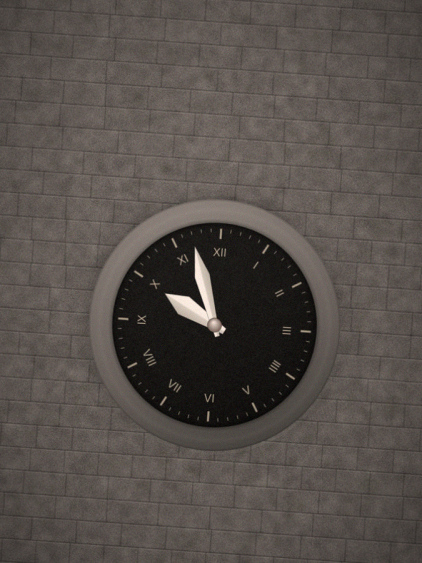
9h57
